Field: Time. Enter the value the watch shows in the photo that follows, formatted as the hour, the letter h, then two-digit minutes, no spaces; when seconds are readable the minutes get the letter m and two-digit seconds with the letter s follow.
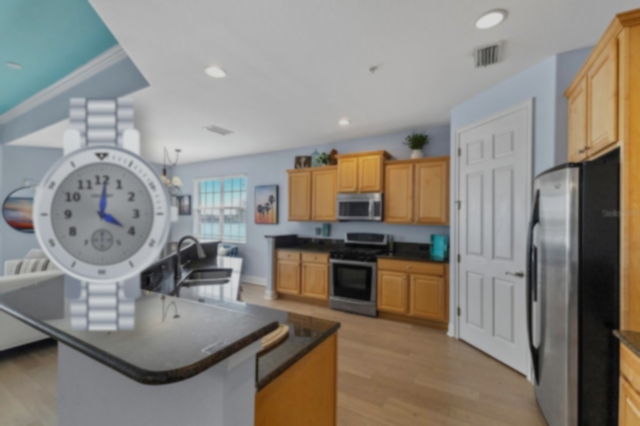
4h01
